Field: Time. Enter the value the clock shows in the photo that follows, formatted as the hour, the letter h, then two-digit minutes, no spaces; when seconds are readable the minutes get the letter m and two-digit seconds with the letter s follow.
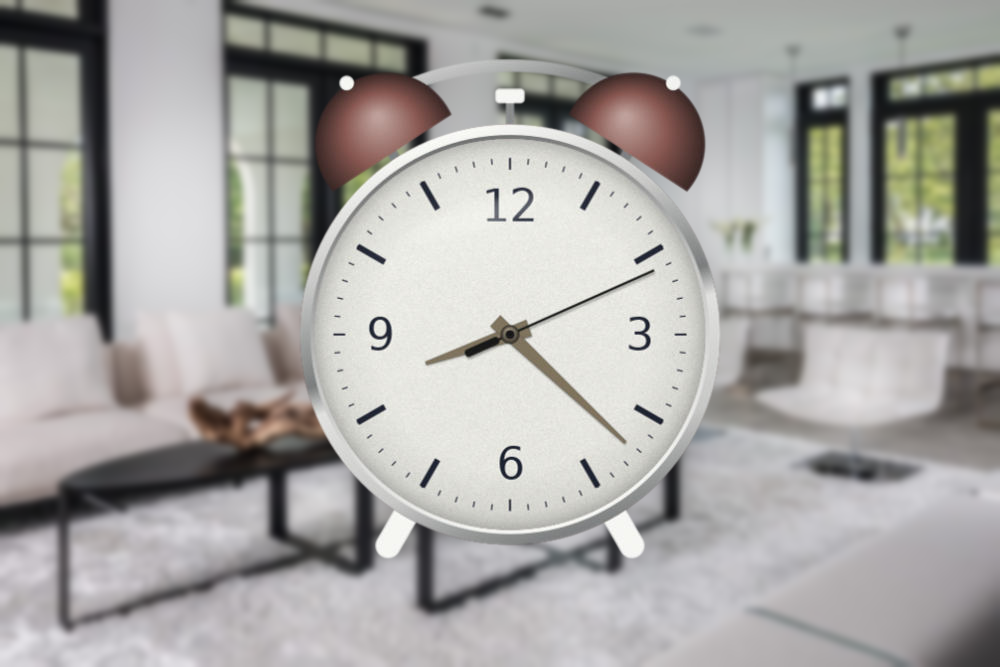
8h22m11s
